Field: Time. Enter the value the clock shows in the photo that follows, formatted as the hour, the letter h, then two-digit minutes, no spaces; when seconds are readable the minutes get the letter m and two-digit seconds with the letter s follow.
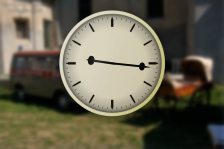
9h16
